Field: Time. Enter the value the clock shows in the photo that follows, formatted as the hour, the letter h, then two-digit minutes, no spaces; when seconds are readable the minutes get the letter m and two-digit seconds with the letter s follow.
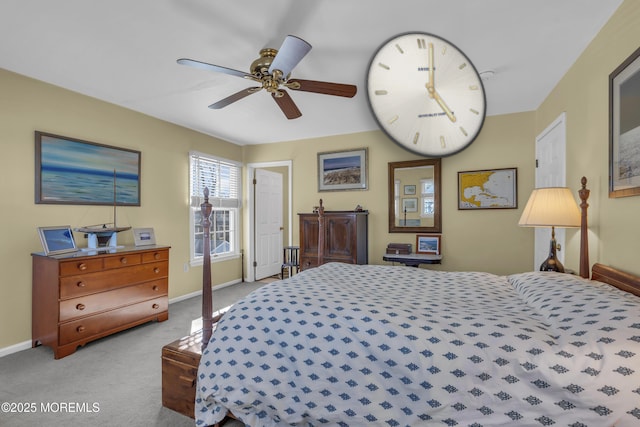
5h02
